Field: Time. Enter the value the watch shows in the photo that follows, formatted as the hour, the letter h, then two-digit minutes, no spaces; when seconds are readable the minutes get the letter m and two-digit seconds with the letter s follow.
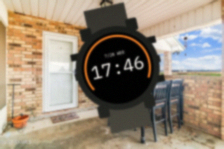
17h46
